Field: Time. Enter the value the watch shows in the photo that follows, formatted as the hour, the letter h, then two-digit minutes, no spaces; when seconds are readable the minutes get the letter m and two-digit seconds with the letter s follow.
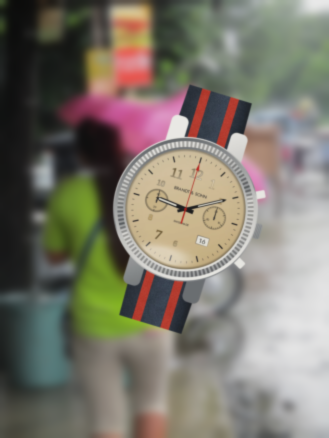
9h10
